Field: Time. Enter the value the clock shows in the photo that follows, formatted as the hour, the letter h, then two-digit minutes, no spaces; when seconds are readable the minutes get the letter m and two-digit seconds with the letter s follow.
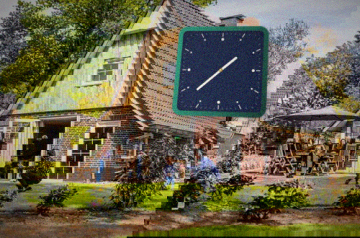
1h38
